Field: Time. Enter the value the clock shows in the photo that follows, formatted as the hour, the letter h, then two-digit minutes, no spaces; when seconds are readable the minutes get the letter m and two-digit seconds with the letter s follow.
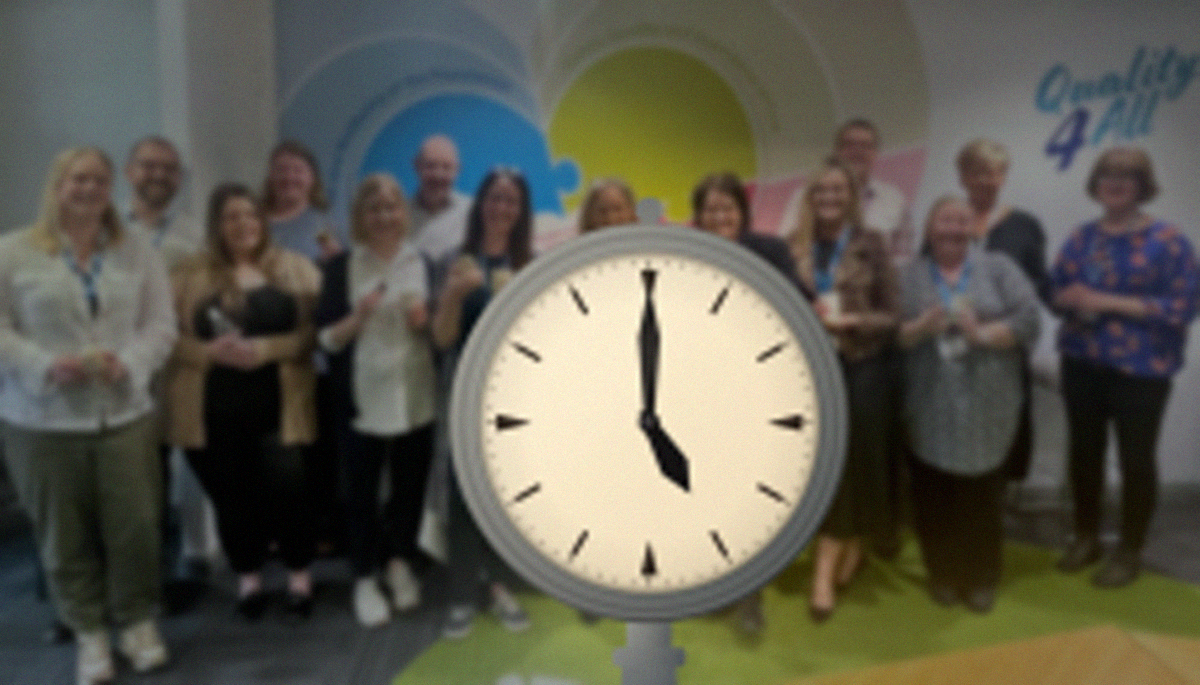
5h00
